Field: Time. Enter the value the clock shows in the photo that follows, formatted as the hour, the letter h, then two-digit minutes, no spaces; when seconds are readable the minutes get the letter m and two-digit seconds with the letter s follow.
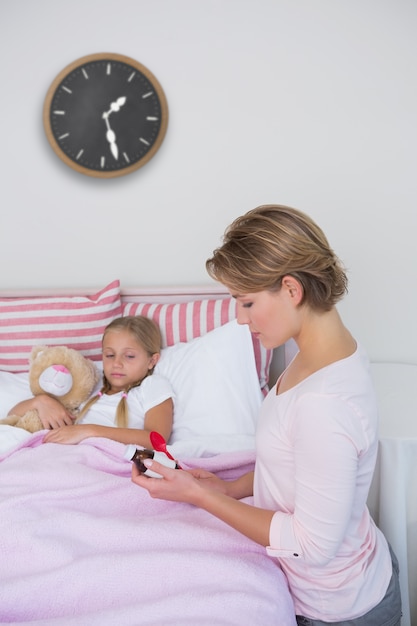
1h27
